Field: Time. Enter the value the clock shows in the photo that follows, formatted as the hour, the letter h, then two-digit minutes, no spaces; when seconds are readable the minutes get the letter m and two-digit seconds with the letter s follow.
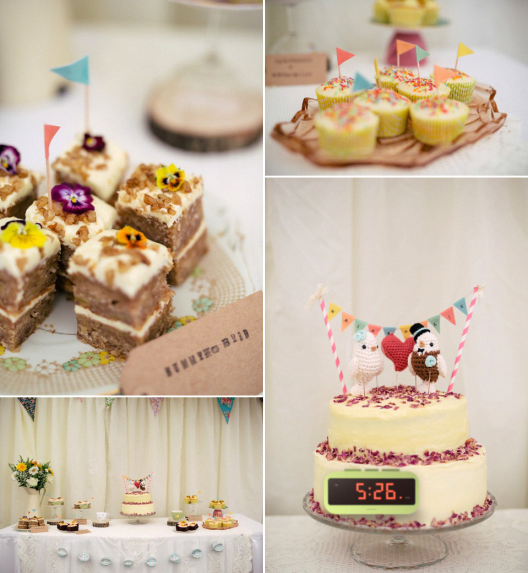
5h26
